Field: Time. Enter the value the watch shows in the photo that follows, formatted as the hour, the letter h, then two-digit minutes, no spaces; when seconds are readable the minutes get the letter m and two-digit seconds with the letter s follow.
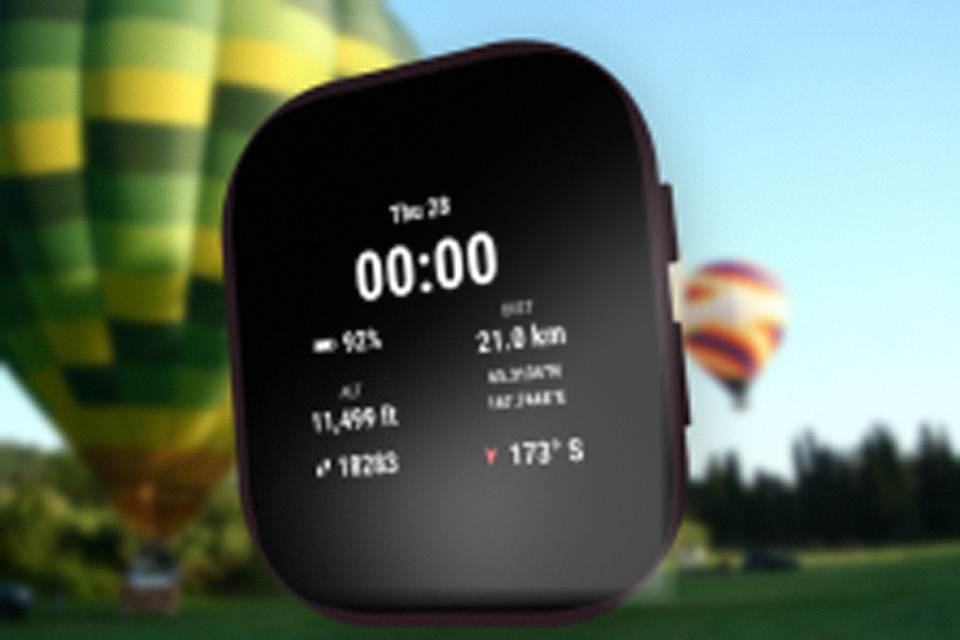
0h00
